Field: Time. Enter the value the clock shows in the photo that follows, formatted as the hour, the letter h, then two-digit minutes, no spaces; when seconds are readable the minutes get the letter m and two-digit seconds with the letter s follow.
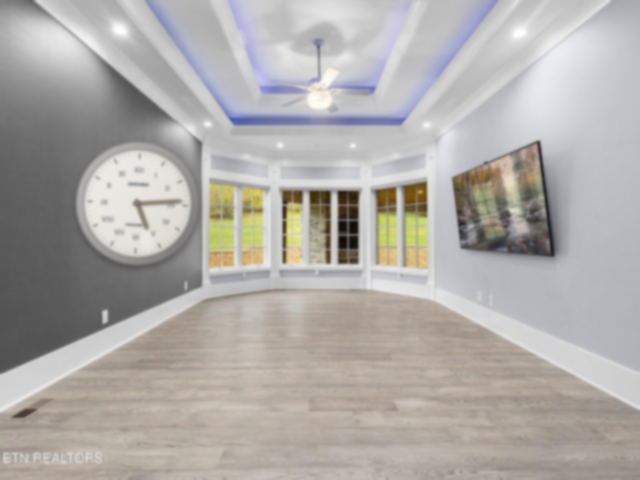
5h14
